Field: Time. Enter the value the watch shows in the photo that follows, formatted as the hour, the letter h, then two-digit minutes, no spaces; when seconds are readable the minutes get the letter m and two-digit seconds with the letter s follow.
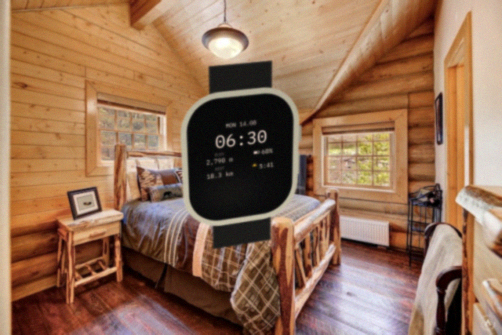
6h30
